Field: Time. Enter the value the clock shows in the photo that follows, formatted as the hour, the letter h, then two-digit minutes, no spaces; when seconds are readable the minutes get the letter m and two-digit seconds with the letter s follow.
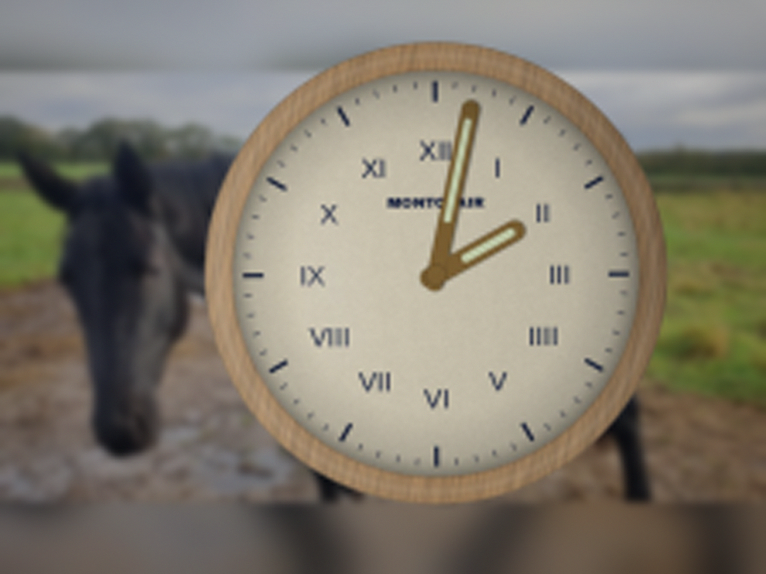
2h02
